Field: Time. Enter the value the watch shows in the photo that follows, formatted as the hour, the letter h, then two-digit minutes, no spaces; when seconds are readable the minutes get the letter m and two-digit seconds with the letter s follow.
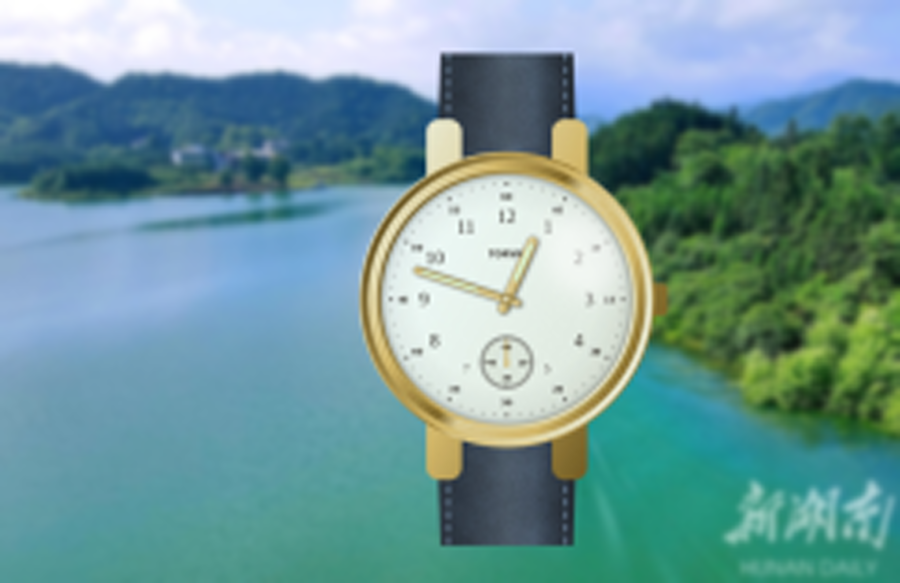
12h48
